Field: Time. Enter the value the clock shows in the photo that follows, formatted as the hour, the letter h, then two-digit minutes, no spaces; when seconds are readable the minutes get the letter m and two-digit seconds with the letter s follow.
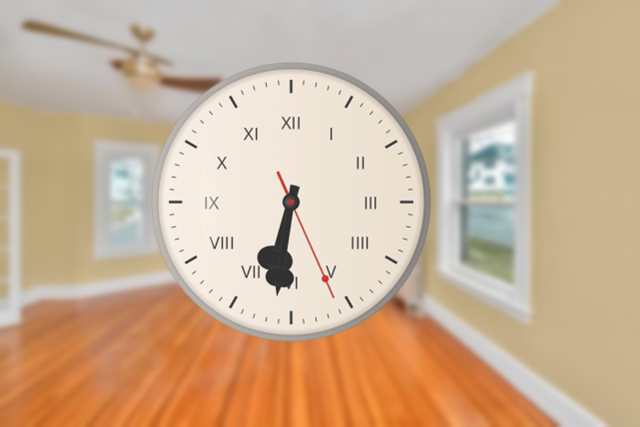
6h31m26s
